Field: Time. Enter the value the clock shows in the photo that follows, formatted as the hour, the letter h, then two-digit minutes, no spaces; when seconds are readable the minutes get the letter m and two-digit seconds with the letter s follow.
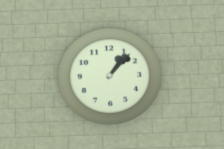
1h07
